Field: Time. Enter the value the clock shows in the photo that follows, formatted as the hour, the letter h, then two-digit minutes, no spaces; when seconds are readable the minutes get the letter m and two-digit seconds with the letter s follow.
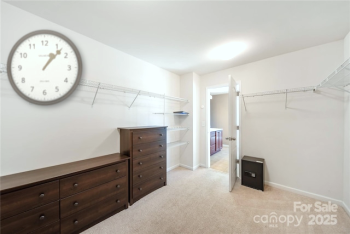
1h07
